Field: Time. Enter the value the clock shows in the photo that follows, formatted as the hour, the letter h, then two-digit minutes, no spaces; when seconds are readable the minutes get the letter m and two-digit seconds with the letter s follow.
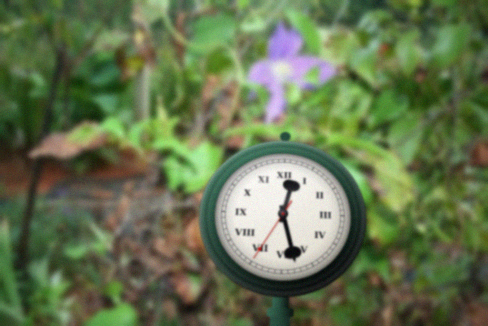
12h27m35s
